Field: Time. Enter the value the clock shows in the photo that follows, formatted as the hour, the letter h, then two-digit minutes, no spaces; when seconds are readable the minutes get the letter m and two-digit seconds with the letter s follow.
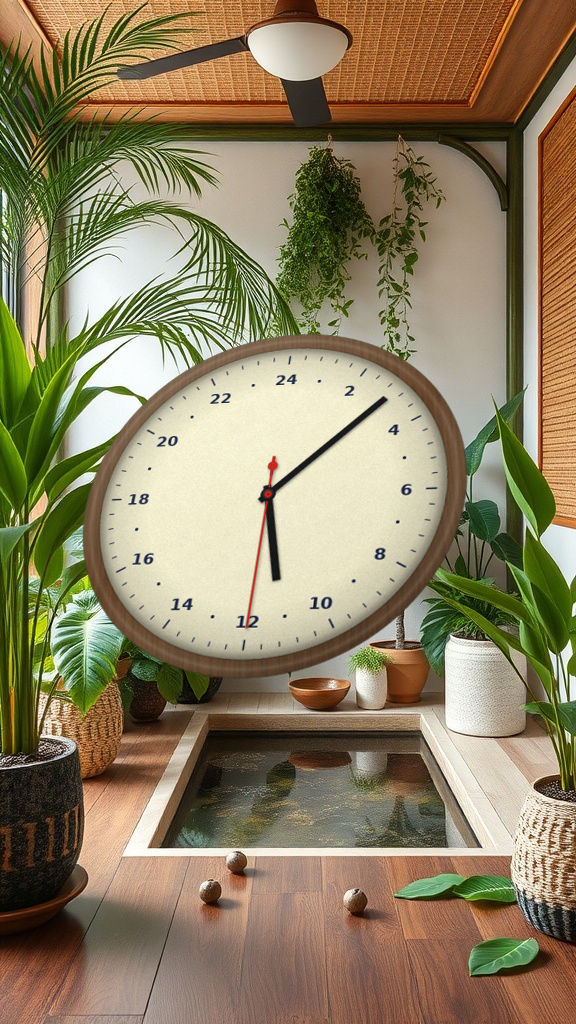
11h07m30s
